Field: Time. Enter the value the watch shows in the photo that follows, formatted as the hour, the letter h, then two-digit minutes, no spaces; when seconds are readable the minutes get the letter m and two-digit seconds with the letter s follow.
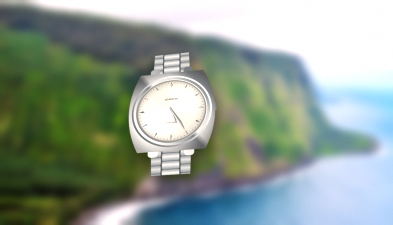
5h25
